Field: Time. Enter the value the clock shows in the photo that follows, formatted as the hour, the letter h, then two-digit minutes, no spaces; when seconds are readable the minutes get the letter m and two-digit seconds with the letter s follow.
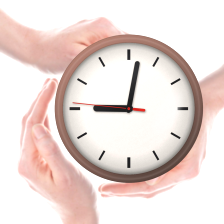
9h01m46s
